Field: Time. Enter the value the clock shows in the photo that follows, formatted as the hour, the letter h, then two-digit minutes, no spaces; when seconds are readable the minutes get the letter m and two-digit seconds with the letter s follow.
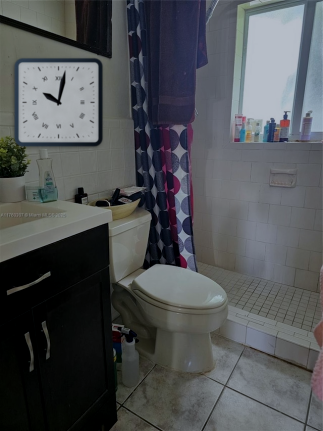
10h02
